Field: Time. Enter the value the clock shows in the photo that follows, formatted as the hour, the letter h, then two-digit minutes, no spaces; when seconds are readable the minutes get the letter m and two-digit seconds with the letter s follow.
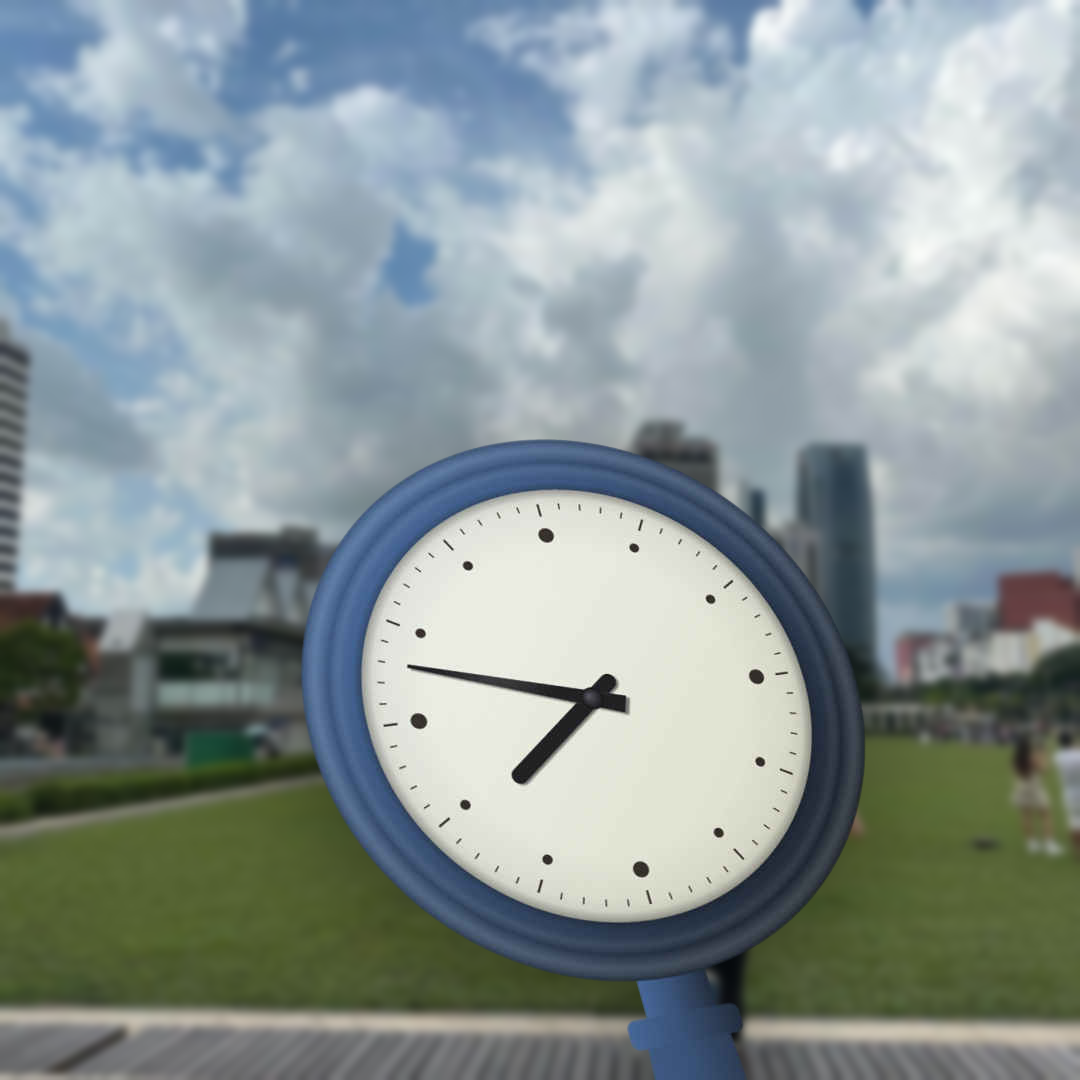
7h48
